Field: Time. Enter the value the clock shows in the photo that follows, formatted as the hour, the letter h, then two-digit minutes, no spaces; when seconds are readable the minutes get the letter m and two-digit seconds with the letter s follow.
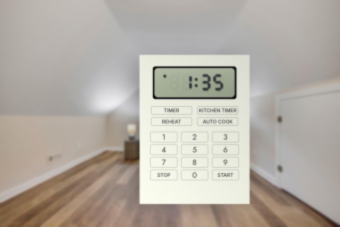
1h35
